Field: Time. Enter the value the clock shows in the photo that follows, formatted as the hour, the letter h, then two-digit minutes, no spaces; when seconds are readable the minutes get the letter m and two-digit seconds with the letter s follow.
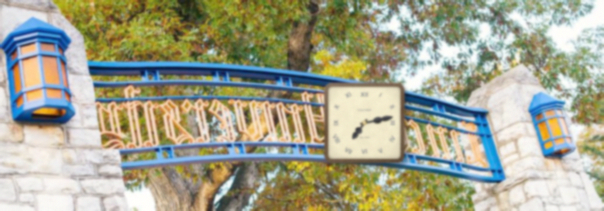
7h13
